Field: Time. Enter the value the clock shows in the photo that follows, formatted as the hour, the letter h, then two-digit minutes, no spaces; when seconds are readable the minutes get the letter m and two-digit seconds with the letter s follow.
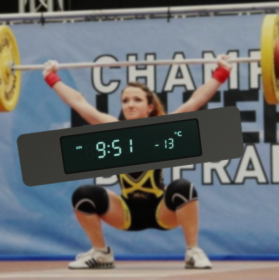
9h51
